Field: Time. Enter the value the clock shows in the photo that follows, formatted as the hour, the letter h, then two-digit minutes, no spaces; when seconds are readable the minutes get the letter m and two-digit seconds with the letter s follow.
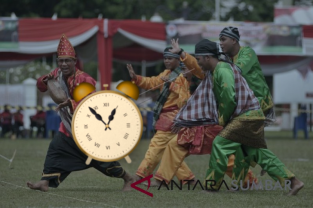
12h53
